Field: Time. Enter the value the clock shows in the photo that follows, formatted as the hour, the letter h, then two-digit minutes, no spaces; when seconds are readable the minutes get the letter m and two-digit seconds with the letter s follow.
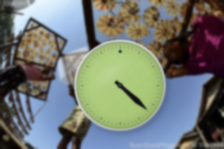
4h22
